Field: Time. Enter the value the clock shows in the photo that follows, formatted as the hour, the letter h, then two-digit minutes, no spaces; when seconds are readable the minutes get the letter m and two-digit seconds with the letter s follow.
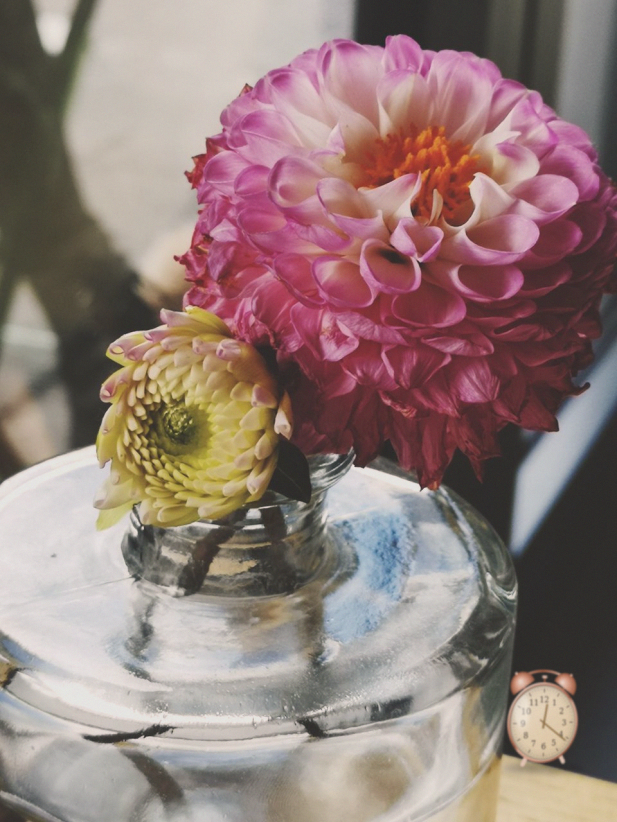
12h21
